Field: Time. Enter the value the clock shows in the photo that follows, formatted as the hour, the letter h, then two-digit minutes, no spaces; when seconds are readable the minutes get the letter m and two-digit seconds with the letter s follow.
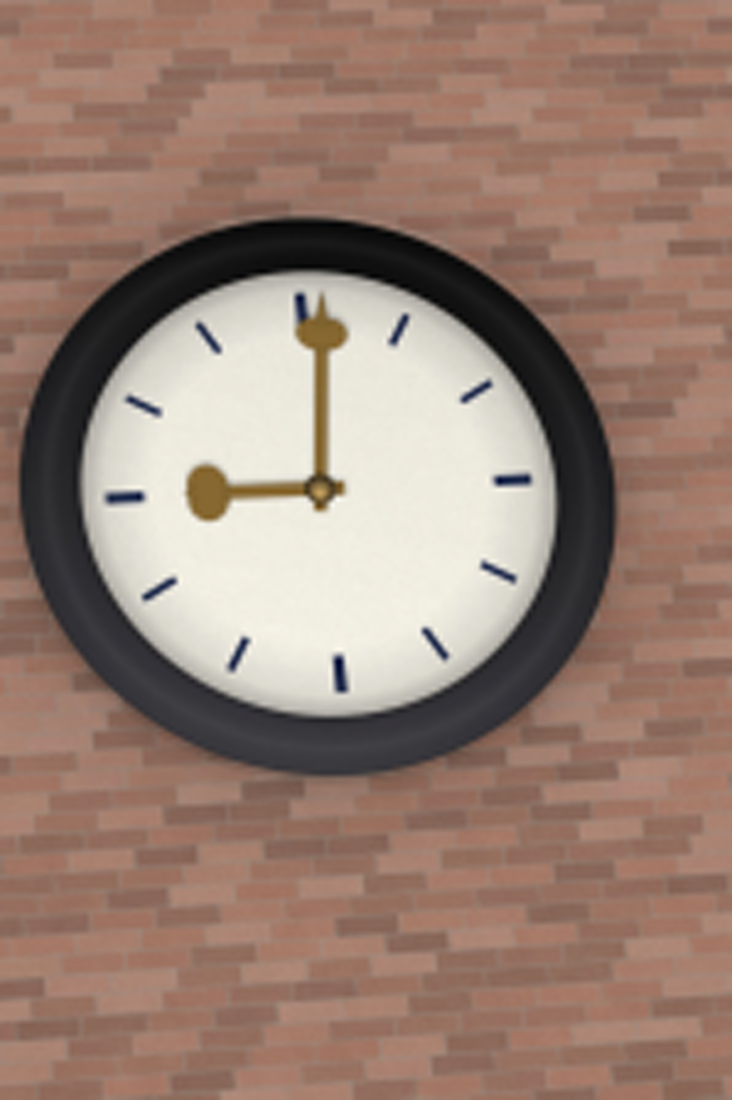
9h01
